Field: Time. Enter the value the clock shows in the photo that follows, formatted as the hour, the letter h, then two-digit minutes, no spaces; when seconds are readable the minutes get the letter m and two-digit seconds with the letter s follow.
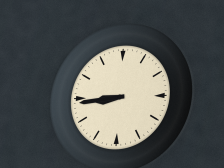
8h44
